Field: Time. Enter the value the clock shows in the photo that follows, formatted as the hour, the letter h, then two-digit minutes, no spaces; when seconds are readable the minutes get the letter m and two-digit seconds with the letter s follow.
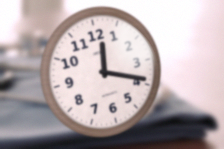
12h19
